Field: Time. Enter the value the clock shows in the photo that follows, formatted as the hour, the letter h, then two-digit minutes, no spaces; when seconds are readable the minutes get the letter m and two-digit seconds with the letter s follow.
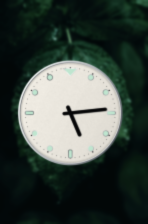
5h14
